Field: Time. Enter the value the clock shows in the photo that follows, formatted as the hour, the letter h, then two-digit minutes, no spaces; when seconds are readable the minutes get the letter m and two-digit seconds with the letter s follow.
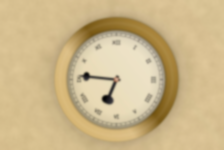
6h46
